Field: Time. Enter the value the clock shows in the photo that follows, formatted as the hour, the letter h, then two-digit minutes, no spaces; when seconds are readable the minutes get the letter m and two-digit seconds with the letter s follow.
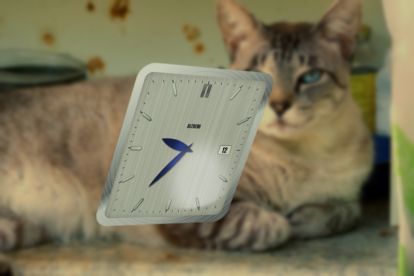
9h36
